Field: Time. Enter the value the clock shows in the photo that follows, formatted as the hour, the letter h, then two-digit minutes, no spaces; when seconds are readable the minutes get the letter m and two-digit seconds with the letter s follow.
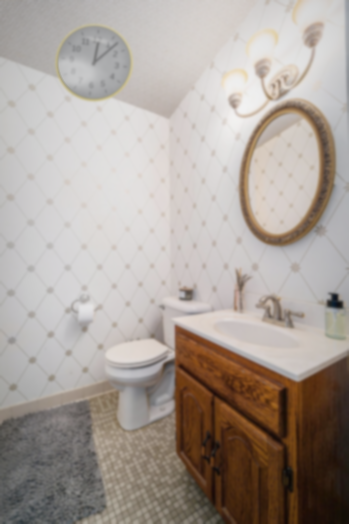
12h07
